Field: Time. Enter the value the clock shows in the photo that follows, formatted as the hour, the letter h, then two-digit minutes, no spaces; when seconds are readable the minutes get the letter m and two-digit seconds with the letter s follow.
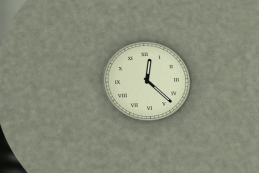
12h23
